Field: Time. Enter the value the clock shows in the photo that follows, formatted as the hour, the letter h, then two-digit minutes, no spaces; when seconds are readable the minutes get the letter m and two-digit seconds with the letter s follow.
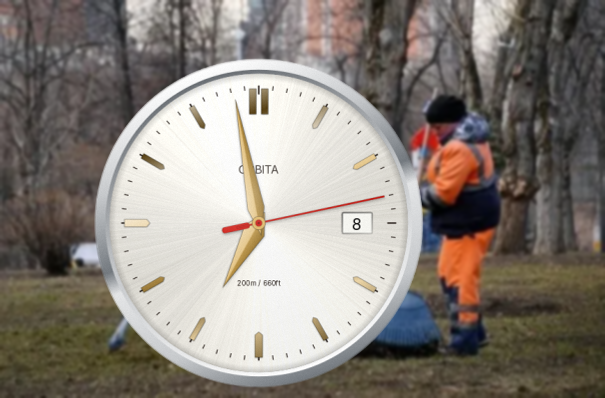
6h58m13s
